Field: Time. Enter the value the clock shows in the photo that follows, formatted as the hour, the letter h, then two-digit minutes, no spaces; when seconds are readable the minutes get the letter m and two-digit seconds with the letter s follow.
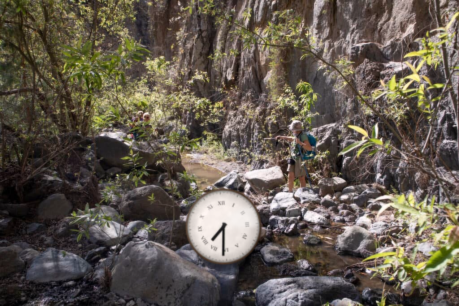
7h31
